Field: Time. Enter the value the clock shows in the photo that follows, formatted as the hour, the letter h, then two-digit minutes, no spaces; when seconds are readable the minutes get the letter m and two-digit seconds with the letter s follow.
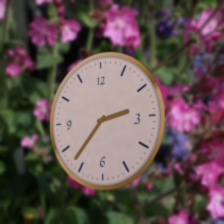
2h37
